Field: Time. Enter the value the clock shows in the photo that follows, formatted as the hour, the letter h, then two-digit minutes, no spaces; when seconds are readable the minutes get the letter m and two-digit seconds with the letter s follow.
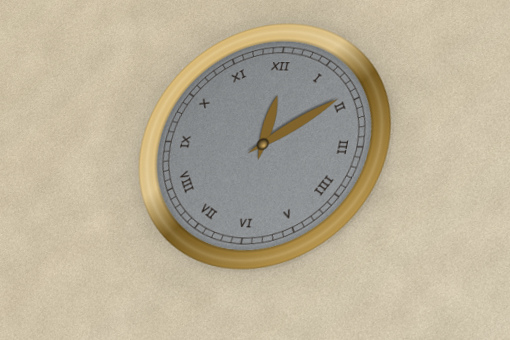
12h09
